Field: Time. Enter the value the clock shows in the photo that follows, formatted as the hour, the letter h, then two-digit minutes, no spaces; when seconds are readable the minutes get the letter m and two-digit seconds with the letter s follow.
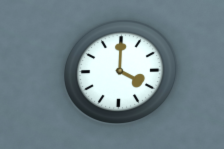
4h00
